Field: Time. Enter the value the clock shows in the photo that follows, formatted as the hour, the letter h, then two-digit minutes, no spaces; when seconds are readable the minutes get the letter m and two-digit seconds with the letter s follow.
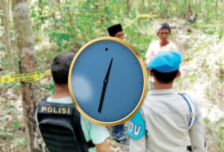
12h32
